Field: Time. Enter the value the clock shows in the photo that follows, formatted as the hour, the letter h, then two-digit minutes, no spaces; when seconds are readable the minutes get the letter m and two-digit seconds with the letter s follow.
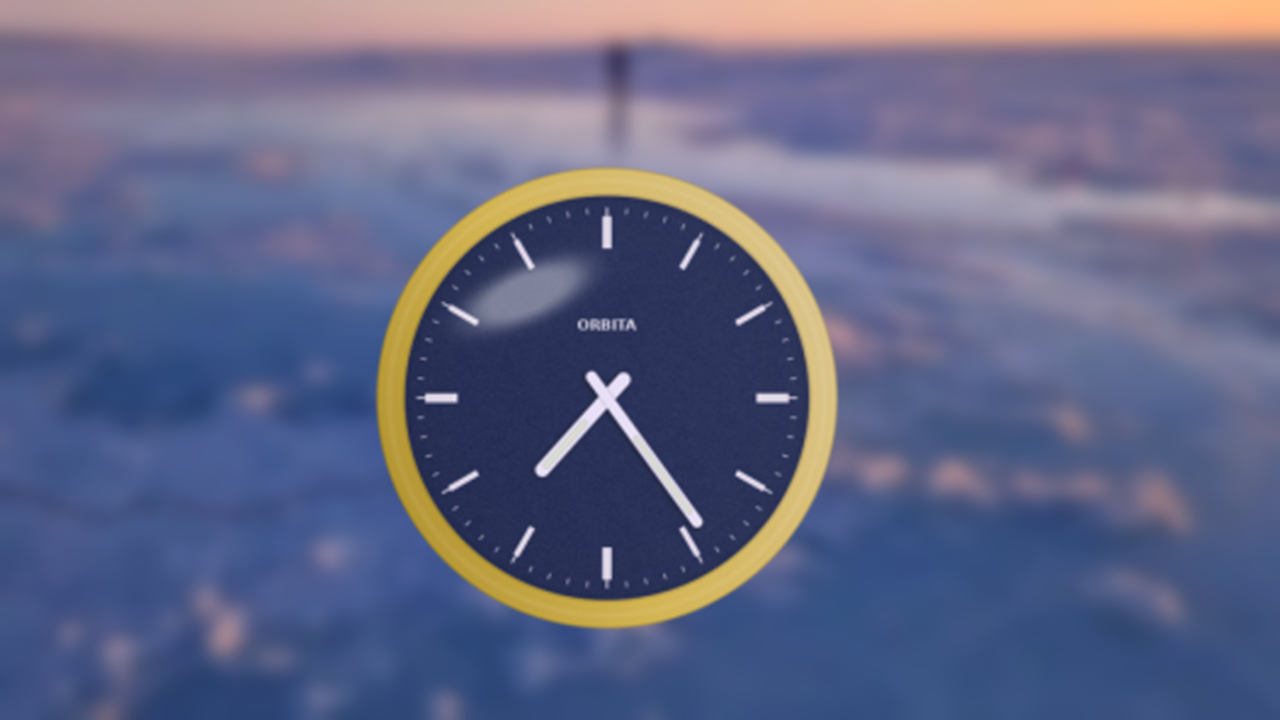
7h24
